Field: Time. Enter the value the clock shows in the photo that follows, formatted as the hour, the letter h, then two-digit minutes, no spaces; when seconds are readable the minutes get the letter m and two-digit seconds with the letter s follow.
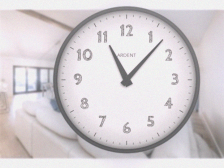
11h07
